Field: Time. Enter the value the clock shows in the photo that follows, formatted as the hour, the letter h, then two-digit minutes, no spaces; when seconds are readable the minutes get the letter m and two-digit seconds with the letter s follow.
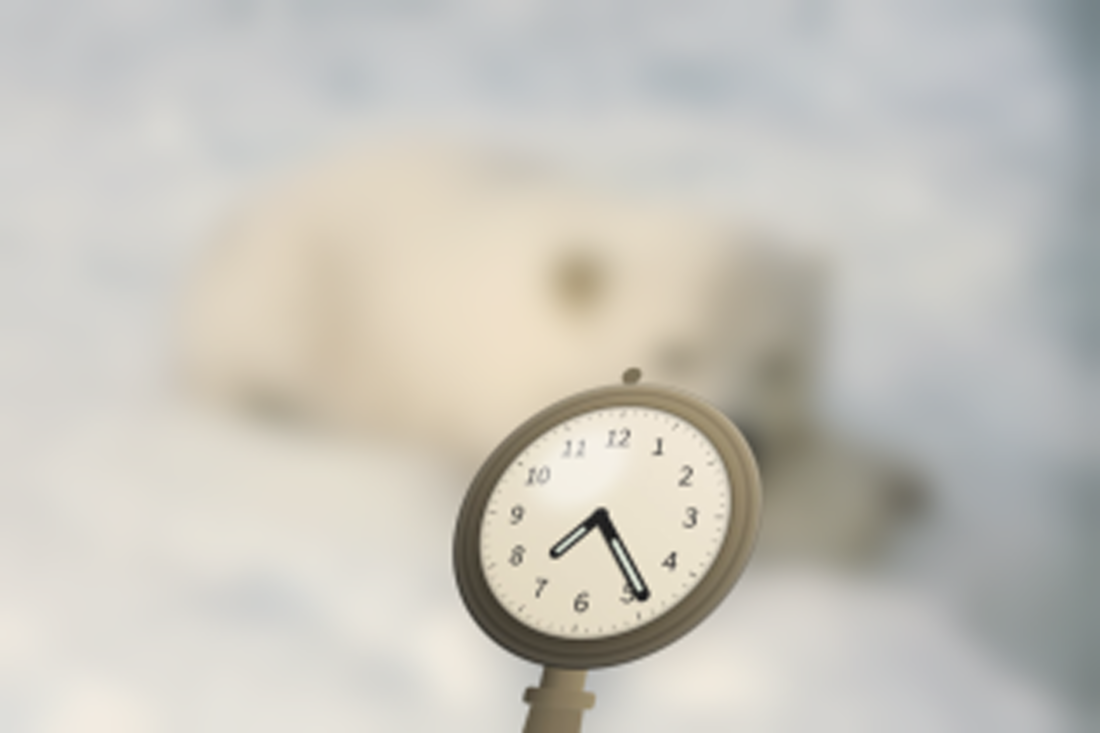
7h24
